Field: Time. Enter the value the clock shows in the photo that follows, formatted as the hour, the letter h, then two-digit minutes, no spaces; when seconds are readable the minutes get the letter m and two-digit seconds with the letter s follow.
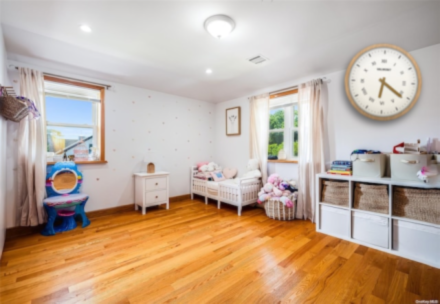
6h21
